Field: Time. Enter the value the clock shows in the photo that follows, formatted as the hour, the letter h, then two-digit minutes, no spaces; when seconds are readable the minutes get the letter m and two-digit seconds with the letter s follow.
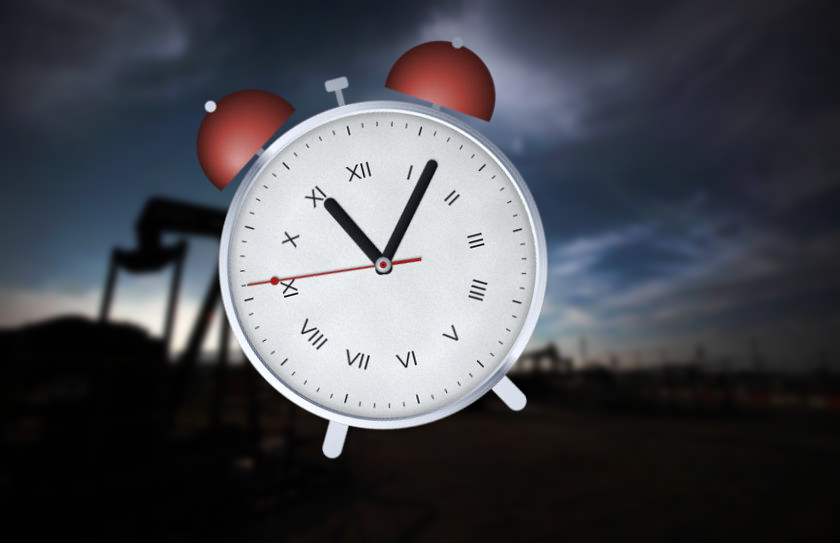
11h06m46s
